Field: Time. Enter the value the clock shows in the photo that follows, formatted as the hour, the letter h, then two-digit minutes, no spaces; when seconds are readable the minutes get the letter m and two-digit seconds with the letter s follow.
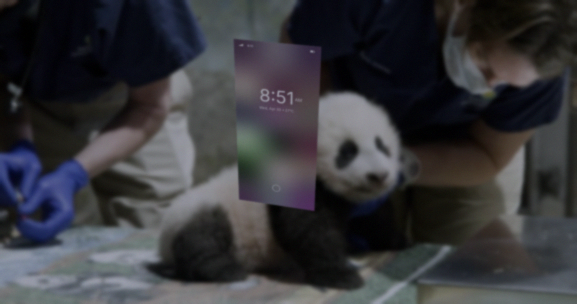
8h51
